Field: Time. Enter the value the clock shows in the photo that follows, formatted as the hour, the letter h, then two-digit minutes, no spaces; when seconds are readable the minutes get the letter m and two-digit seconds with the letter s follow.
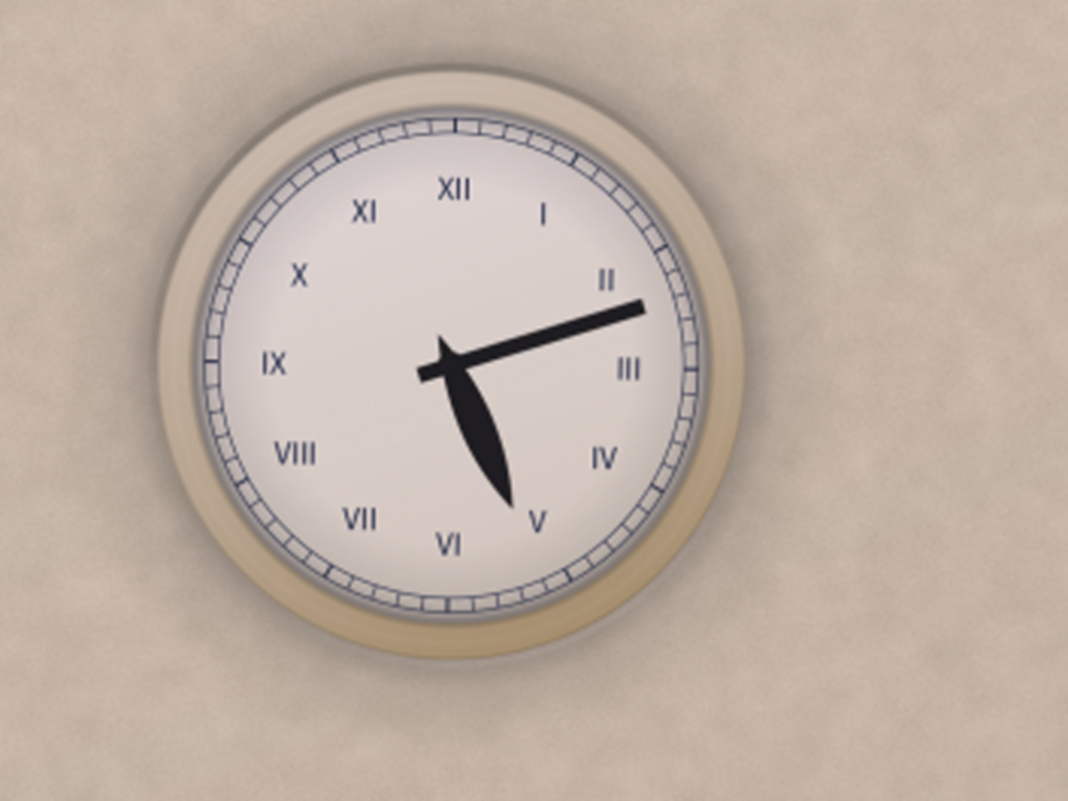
5h12
